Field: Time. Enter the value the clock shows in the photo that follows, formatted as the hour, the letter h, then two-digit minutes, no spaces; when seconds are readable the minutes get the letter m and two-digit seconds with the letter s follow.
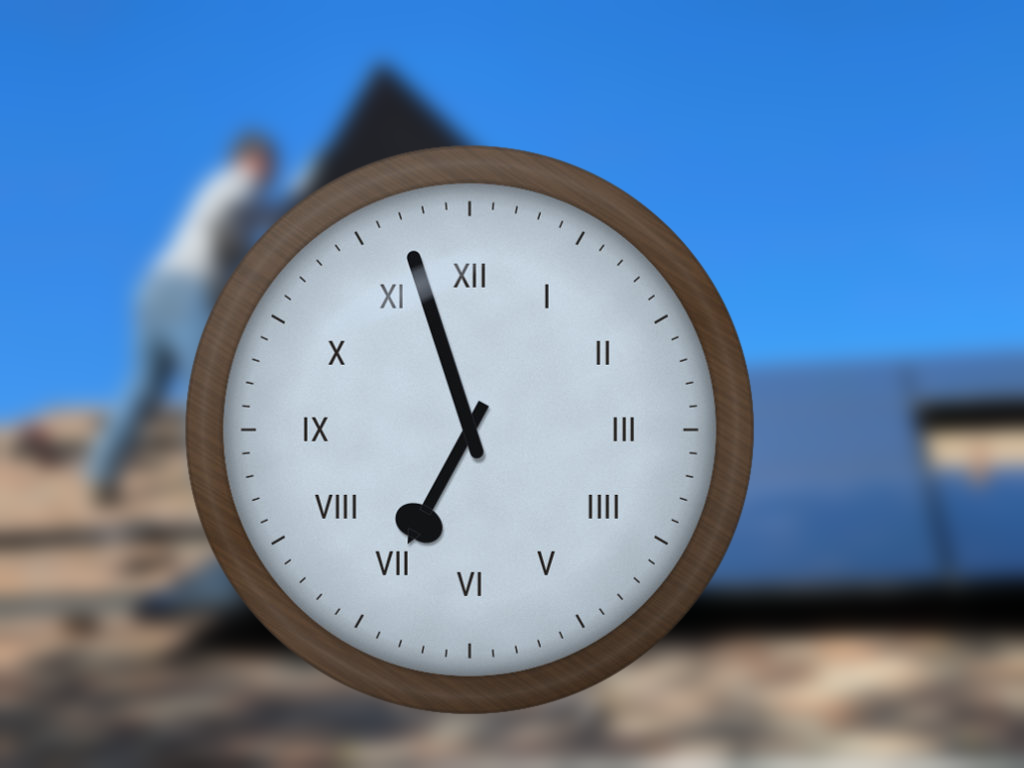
6h57
